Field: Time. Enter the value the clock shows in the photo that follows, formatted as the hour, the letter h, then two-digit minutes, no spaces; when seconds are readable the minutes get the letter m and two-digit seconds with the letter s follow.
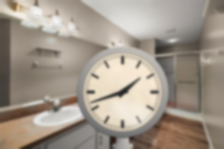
1h42
